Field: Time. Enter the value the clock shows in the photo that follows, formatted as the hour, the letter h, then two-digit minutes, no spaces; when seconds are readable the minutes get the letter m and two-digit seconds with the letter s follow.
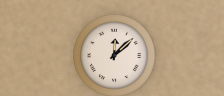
12h08
